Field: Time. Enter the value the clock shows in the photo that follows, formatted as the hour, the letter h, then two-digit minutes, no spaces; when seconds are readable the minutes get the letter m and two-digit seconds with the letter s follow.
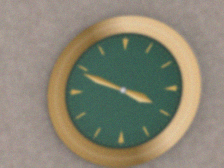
3h49
